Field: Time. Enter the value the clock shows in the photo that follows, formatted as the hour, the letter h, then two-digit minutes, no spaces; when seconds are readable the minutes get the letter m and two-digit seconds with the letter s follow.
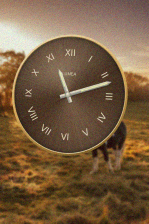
11h12
